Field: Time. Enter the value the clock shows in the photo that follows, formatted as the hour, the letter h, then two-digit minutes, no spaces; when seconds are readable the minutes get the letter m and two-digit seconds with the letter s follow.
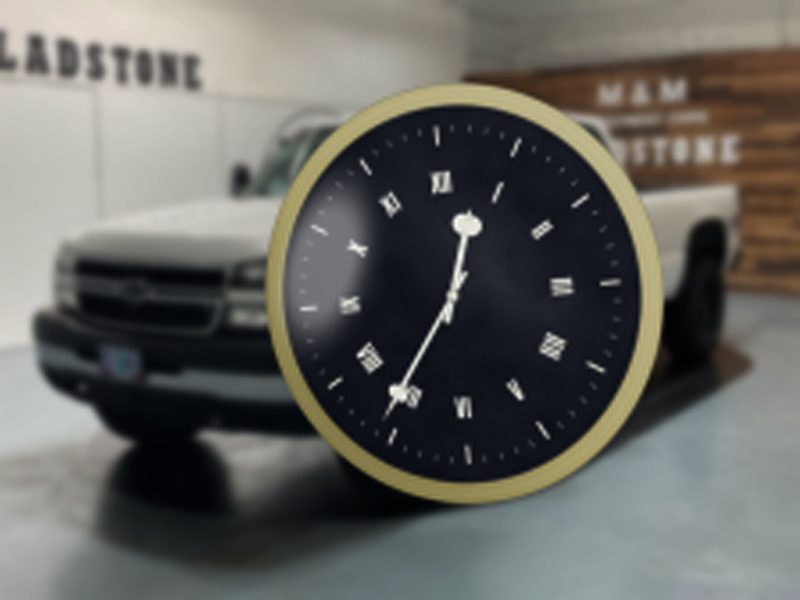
12h36
